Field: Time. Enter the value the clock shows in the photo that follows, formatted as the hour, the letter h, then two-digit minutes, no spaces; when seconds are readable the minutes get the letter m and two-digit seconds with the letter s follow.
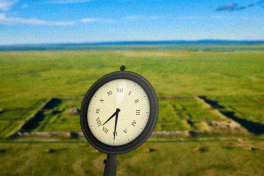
7h30
